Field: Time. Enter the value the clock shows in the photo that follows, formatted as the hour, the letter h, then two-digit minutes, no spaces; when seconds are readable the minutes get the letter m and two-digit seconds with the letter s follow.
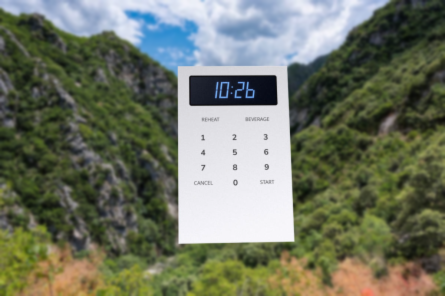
10h26
